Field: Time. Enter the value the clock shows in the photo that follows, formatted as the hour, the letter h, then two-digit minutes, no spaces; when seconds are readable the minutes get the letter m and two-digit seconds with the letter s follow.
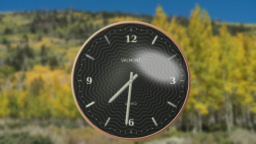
7h31
